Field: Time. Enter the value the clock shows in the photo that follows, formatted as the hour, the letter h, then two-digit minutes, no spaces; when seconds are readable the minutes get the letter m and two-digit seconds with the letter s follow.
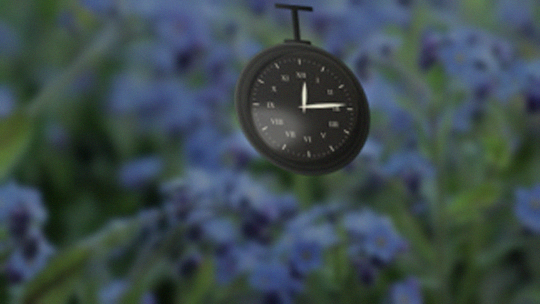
12h14
